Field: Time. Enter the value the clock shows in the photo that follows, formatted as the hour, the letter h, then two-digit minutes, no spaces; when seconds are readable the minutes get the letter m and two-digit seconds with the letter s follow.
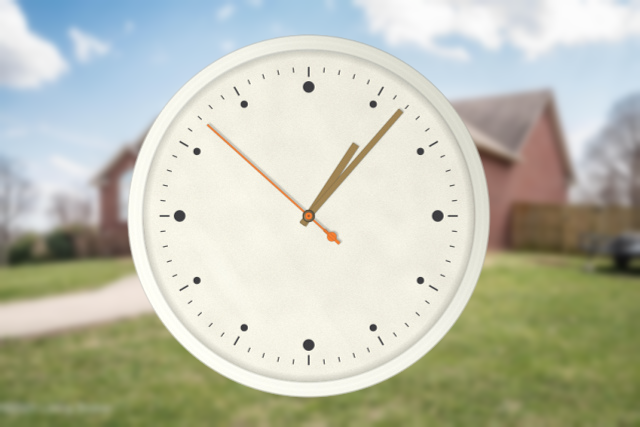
1h06m52s
